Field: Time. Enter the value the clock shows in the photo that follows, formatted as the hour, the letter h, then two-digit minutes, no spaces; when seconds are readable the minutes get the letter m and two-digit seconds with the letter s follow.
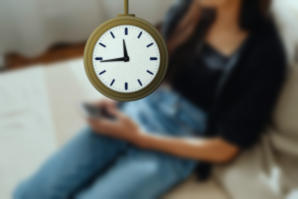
11h44
